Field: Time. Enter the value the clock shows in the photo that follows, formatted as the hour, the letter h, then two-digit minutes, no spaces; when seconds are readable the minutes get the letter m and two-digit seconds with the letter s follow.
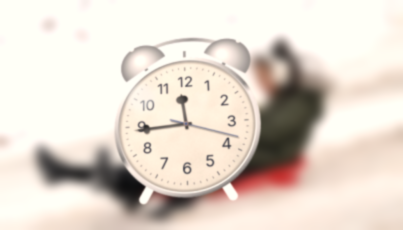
11h44m18s
